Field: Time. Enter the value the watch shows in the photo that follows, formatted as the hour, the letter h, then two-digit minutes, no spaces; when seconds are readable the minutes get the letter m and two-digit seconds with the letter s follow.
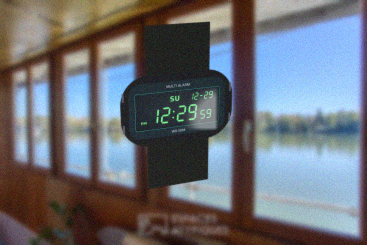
12h29m59s
